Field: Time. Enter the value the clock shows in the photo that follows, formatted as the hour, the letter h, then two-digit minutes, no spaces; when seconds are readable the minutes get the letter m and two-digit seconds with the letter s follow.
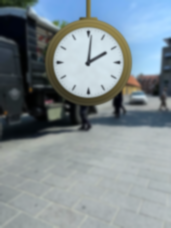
2h01
